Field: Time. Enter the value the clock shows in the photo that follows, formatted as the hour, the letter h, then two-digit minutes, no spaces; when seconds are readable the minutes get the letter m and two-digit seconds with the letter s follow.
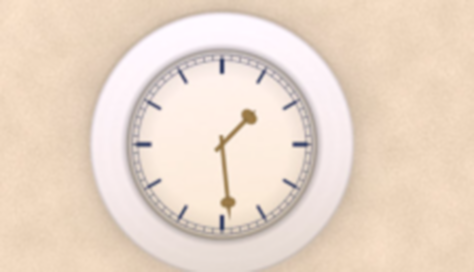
1h29
